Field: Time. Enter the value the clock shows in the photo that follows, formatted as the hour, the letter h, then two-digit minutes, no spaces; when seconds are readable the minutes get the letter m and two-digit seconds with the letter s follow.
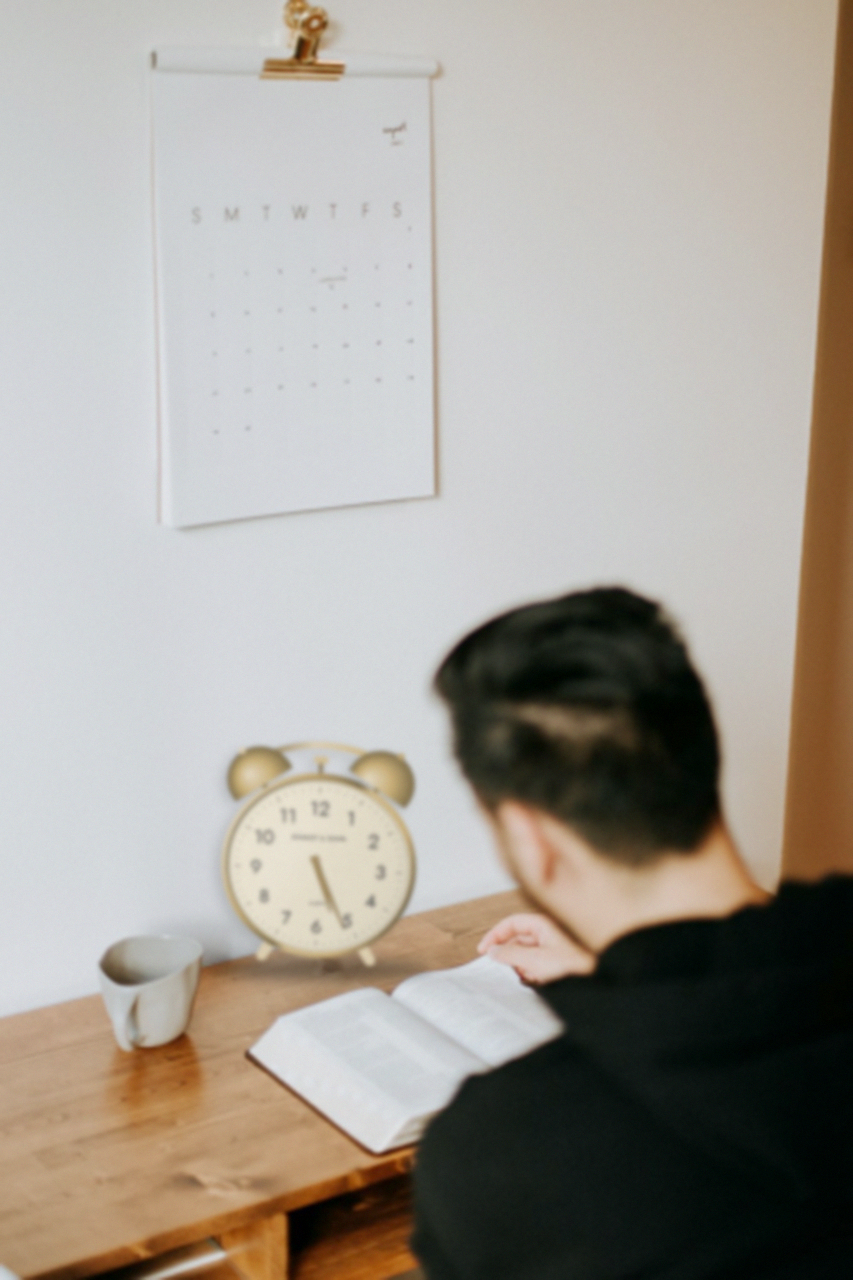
5h26
